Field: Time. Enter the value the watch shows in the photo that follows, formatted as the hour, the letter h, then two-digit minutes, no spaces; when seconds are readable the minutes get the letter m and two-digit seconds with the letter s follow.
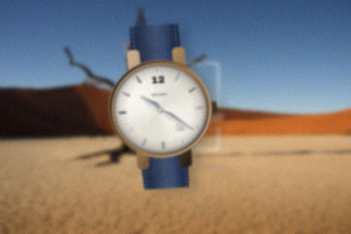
10h21
